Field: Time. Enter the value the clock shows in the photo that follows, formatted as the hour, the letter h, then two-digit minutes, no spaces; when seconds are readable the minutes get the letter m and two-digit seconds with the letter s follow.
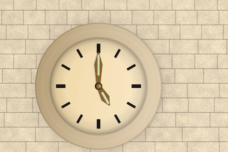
5h00
